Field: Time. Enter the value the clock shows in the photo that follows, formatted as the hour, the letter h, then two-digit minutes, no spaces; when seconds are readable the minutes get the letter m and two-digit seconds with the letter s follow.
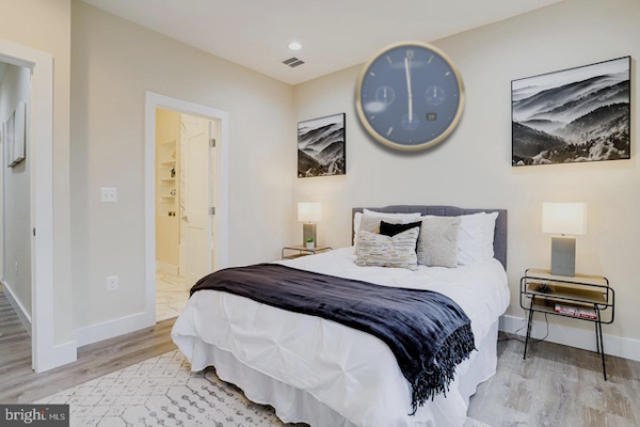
5h59
